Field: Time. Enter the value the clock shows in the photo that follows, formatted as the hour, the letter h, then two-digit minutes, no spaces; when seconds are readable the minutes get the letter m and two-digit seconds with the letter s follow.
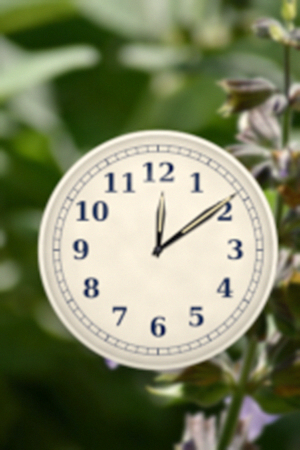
12h09
